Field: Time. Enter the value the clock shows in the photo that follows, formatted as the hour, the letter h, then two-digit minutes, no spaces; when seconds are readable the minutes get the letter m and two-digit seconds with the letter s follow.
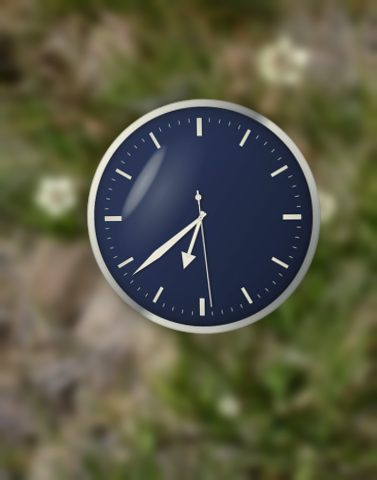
6h38m29s
